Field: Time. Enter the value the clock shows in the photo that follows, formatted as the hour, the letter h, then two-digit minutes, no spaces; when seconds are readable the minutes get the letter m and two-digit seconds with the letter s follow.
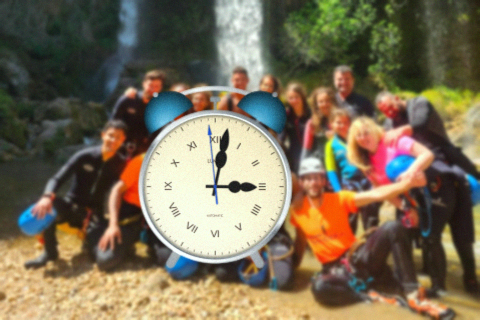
3h01m59s
